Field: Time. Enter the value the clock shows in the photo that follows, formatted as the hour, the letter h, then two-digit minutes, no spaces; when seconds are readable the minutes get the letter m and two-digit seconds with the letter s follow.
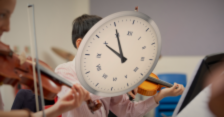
9h55
